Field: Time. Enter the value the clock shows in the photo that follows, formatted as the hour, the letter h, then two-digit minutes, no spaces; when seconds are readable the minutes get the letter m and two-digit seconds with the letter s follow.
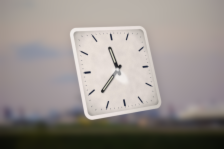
11h38
